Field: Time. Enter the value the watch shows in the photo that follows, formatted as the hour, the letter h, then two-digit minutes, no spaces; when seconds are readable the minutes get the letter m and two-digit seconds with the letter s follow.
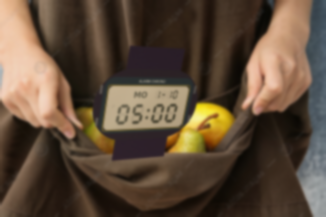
5h00
